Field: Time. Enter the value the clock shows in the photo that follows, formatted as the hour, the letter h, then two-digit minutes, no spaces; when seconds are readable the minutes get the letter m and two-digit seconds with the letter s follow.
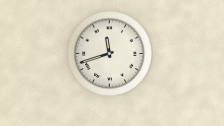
11h42
